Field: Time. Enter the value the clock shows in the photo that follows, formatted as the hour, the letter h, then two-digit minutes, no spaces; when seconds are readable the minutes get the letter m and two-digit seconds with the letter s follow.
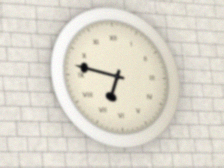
6h47
